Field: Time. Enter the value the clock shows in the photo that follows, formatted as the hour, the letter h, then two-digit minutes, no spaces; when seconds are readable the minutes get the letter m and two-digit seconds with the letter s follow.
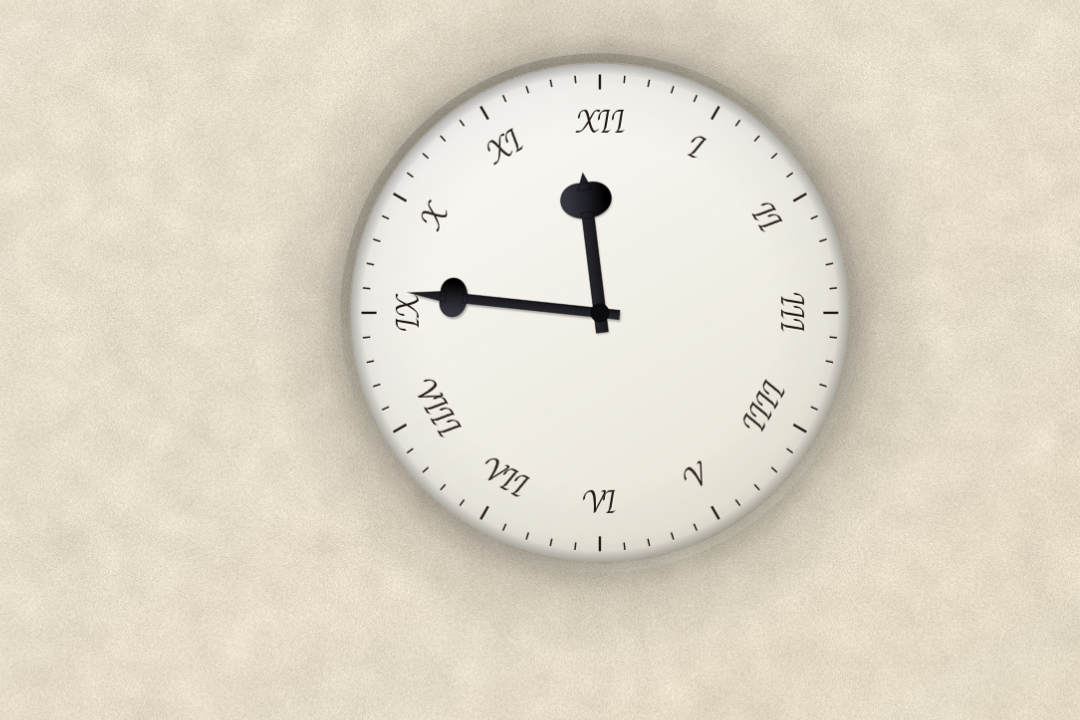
11h46
